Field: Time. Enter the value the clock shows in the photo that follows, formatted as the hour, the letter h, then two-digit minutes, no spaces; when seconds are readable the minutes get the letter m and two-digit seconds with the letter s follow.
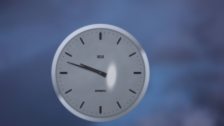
9h48
